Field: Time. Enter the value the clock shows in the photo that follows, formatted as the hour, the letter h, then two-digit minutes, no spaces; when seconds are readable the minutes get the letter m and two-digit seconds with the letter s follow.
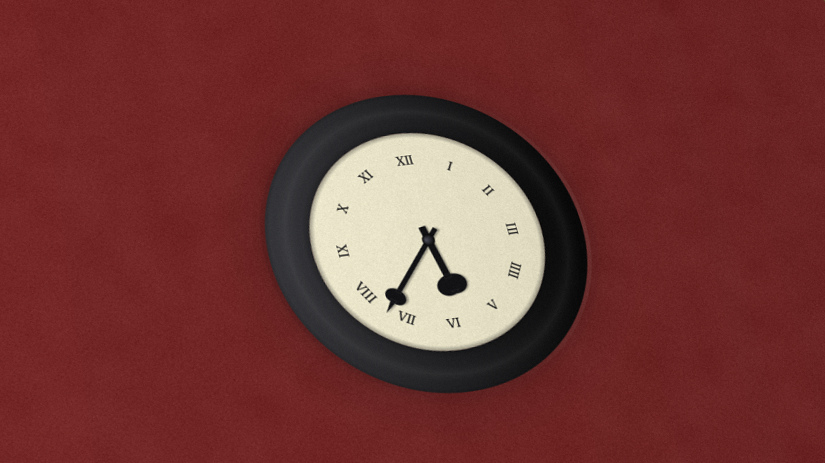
5h37
